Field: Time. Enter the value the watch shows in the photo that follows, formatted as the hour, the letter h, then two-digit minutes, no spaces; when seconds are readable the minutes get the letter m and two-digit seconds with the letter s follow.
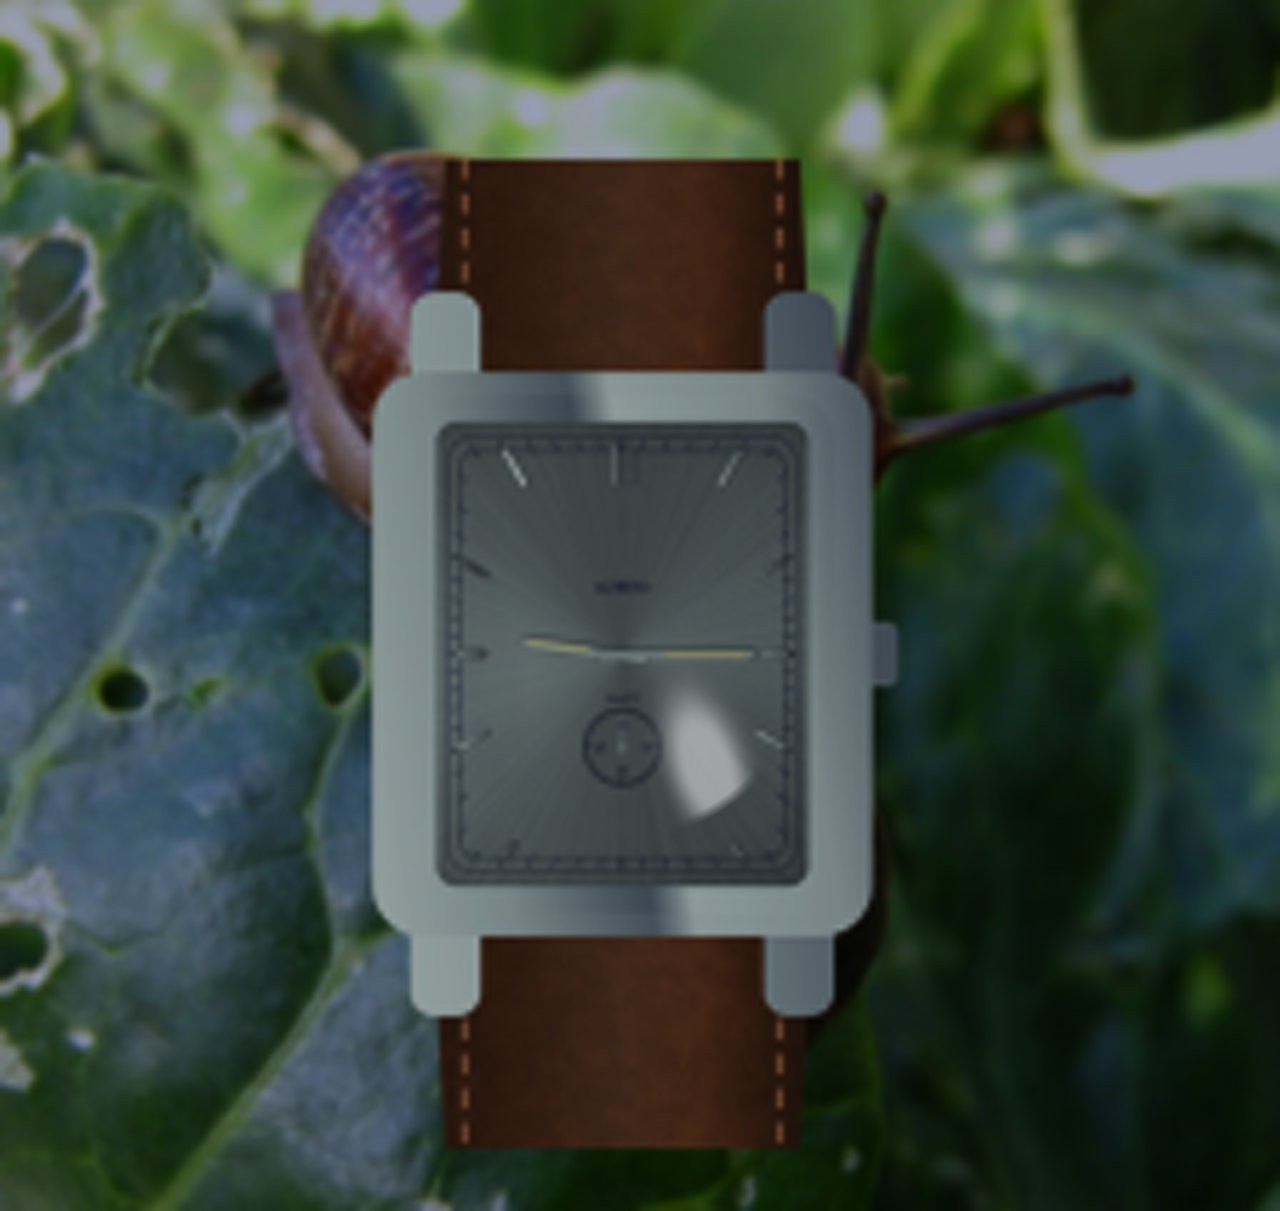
9h15
